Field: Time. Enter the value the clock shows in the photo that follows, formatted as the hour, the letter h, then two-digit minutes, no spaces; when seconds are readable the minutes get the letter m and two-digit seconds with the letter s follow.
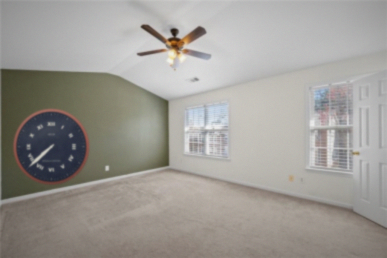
7h38
